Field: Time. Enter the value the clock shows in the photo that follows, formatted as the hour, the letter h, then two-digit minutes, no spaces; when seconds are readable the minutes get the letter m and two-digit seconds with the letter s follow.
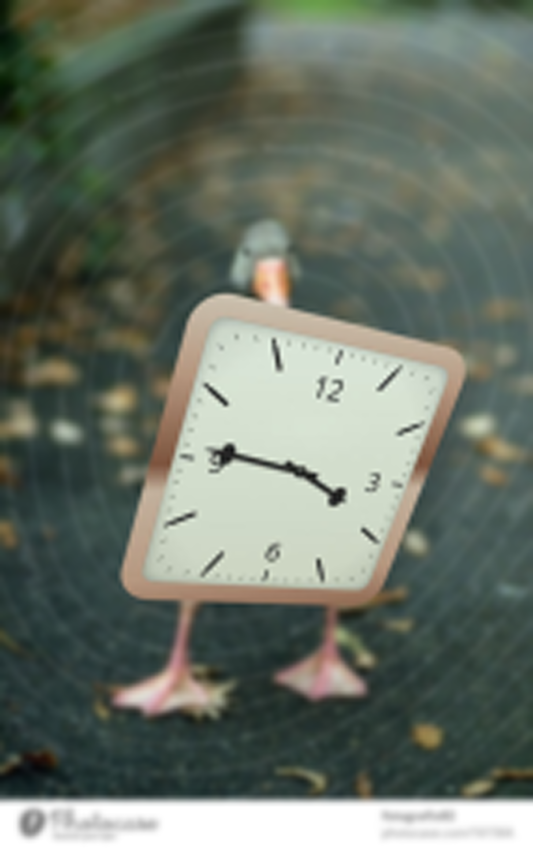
3h46
